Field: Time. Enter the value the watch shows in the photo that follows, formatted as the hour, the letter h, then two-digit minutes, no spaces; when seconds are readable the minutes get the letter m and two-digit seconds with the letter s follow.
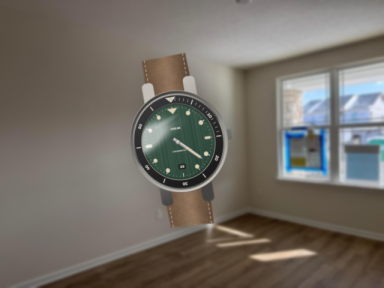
4h22
